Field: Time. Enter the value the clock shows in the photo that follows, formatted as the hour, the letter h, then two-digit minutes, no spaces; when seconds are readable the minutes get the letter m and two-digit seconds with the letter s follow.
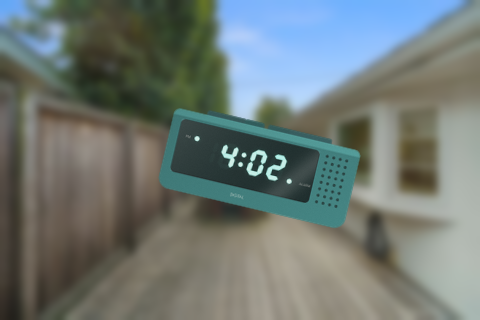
4h02
